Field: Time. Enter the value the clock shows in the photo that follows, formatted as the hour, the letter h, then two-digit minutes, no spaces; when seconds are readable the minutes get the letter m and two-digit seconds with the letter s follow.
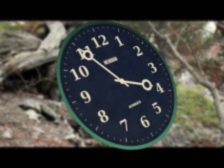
3h55
